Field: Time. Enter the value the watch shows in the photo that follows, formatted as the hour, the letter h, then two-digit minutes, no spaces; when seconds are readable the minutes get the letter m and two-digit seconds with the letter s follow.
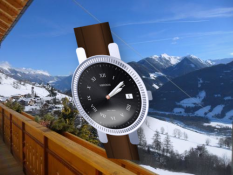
2h09
